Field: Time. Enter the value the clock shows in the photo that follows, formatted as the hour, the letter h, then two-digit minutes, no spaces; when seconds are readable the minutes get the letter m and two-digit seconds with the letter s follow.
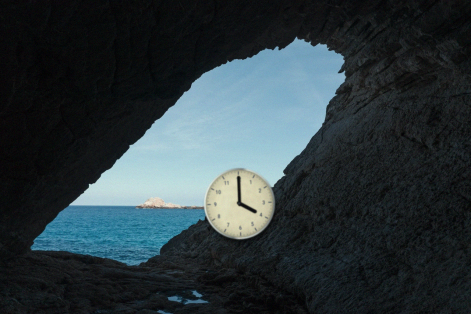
4h00
